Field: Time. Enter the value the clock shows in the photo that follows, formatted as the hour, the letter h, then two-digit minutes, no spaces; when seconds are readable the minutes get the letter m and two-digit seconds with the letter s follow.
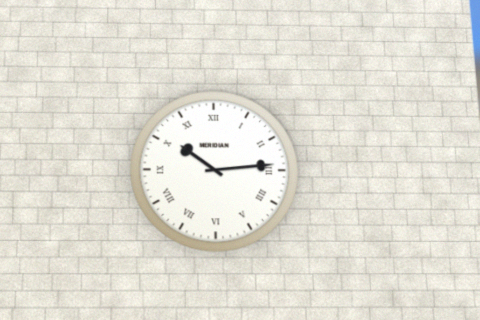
10h14
